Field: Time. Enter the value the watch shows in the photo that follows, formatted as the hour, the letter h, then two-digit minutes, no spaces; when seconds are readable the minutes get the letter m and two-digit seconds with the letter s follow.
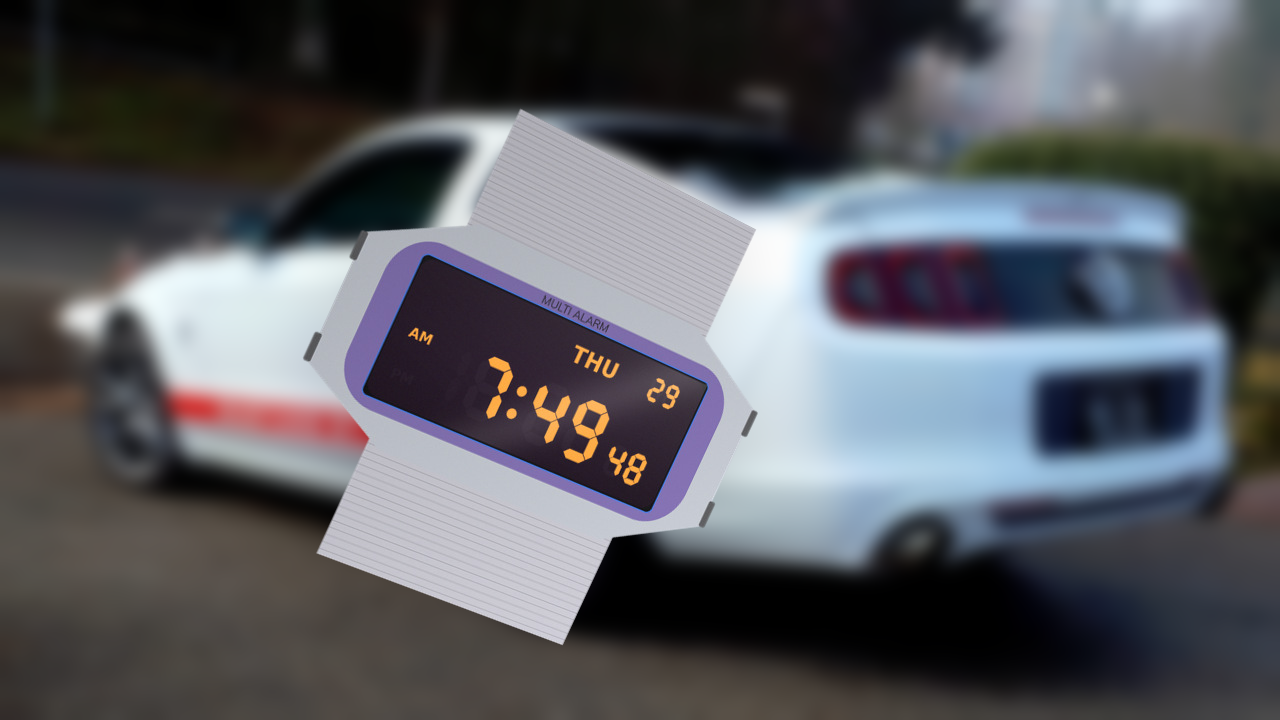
7h49m48s
